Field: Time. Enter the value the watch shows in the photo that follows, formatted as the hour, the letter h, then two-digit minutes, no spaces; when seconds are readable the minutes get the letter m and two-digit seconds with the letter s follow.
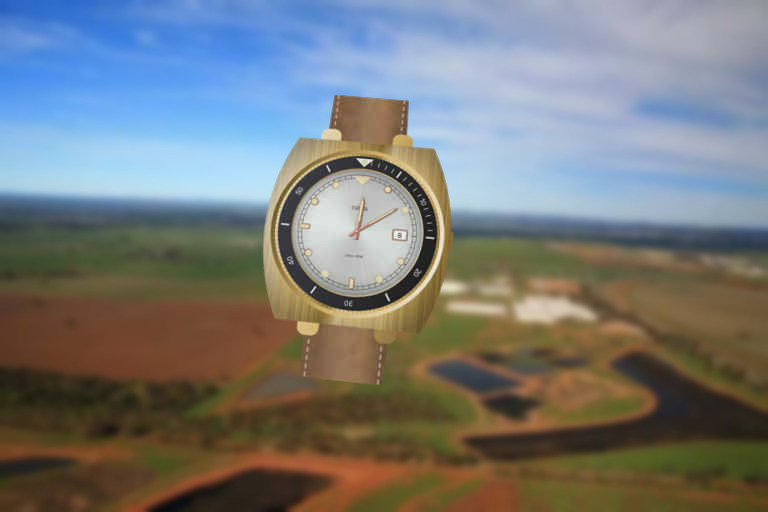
12h09
